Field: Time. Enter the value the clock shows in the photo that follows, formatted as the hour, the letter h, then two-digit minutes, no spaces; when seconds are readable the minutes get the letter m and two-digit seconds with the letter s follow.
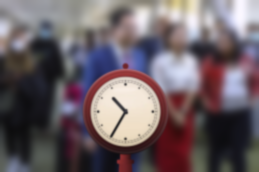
10h35
